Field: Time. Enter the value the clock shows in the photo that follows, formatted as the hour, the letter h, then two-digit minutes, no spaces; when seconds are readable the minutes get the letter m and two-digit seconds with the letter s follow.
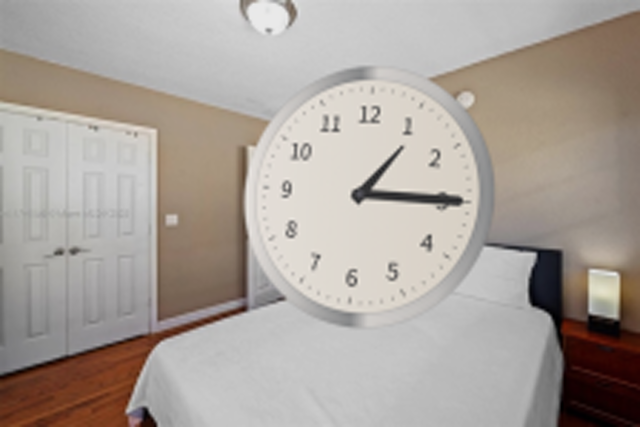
1h15
